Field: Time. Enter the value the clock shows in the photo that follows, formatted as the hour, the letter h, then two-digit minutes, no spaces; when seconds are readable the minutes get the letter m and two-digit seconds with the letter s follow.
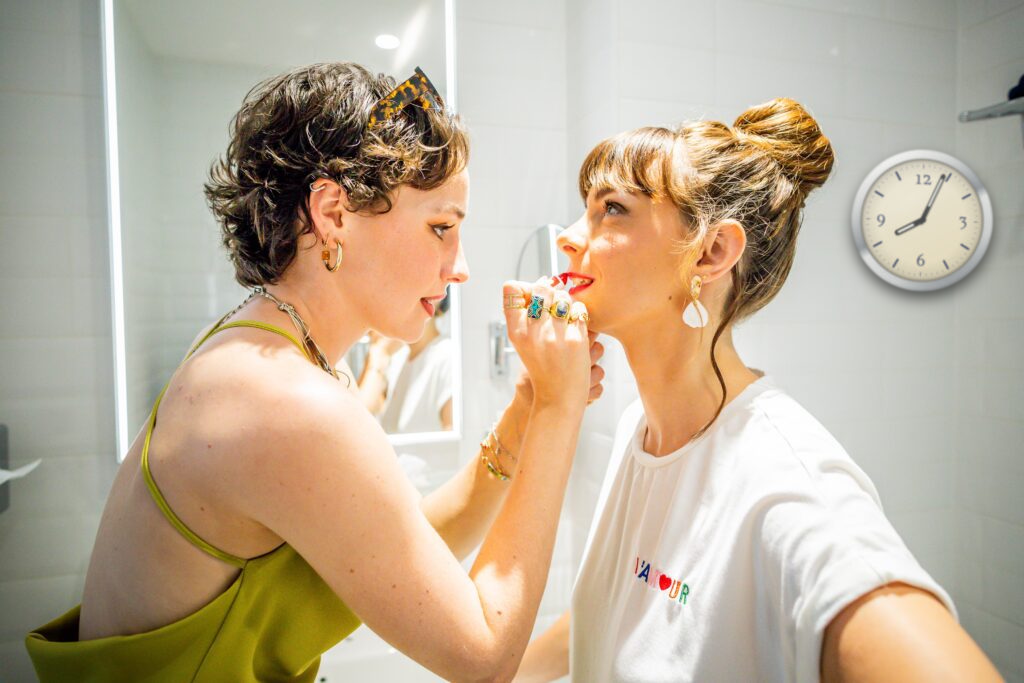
8h04
